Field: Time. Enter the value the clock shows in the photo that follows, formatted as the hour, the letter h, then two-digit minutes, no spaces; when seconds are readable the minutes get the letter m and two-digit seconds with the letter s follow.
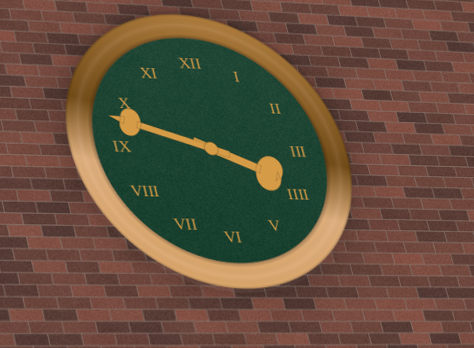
3h48
